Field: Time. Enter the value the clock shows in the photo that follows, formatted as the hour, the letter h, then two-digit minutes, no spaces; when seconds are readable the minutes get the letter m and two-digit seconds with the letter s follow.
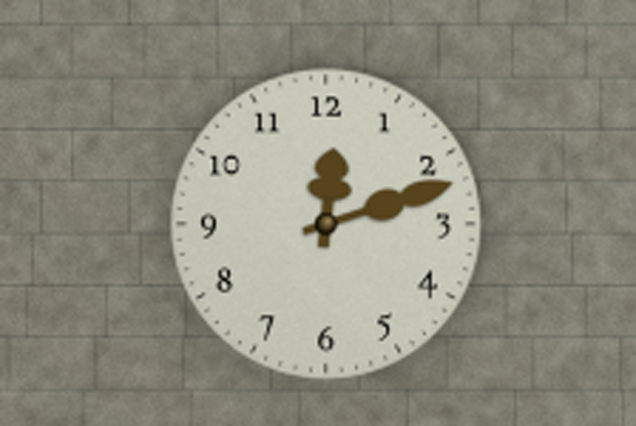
12h12
